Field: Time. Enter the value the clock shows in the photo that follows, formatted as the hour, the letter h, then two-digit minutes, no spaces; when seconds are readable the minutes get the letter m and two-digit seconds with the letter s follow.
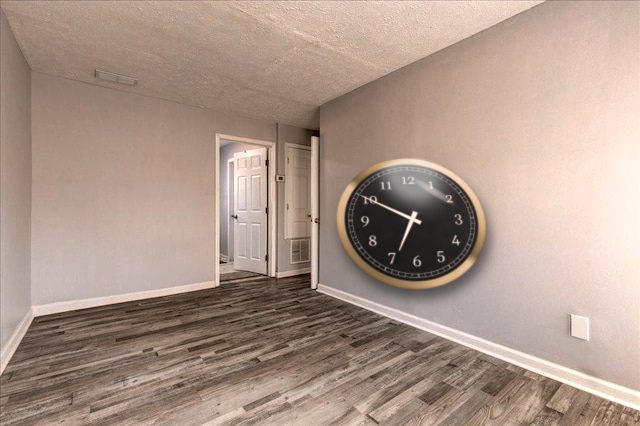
6h50
